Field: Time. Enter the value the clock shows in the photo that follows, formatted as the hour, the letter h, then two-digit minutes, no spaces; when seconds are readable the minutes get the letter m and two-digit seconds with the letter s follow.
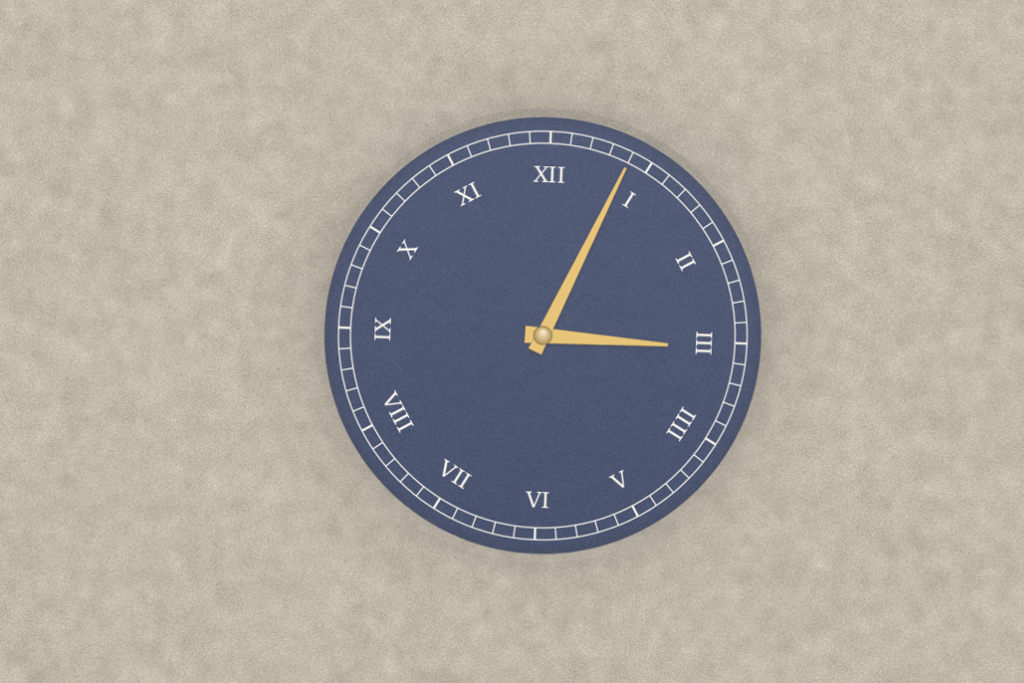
3h04
